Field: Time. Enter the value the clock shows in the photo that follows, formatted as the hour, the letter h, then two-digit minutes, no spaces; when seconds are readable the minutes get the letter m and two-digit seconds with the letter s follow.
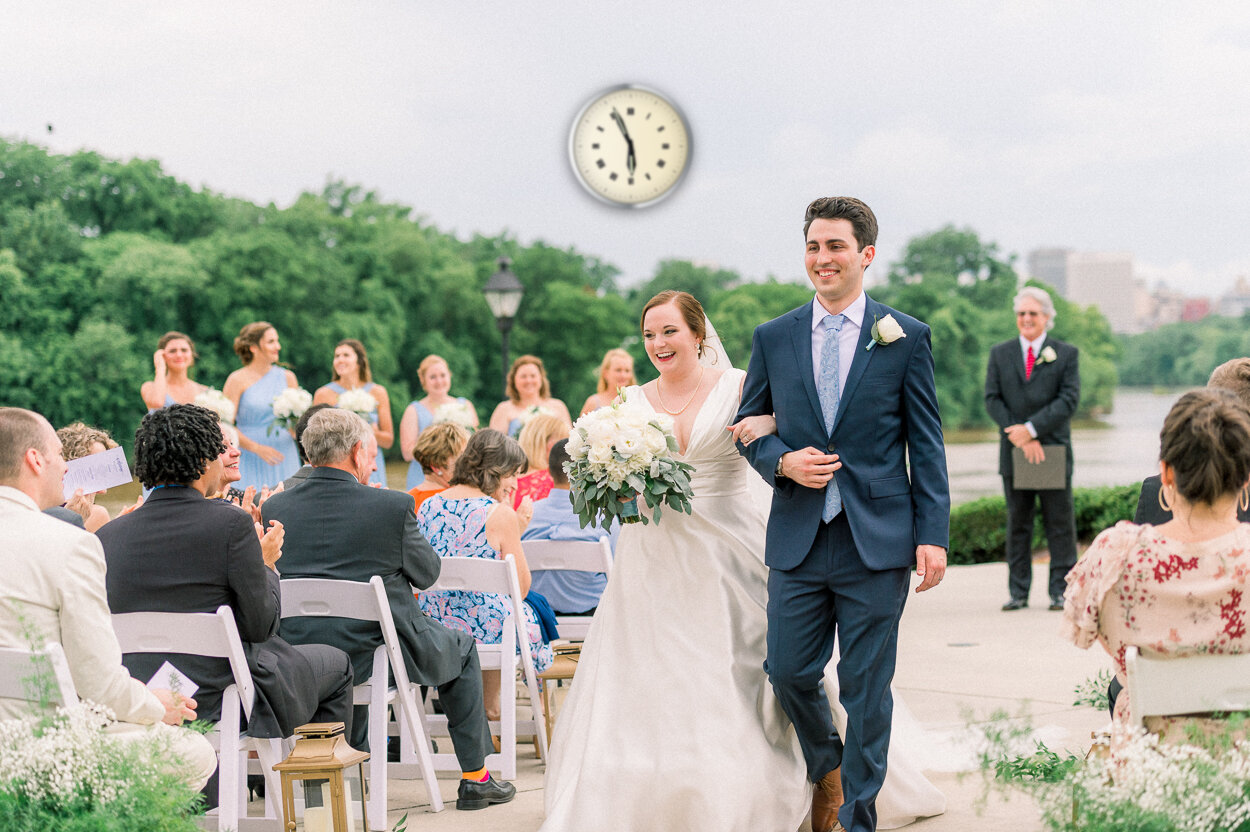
5h56
